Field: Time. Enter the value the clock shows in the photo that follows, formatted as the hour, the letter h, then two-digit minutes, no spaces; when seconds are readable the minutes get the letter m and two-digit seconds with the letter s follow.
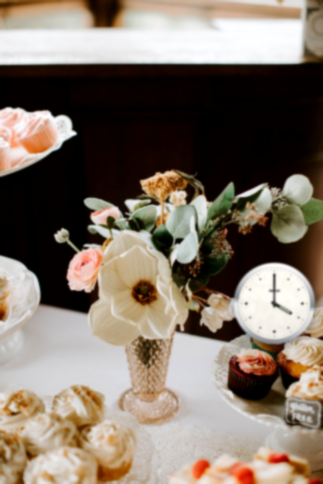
4h00
